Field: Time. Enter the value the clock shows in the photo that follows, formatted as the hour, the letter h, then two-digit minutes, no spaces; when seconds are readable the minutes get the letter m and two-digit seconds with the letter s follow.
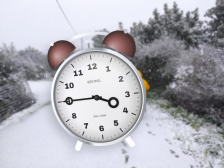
3h45
